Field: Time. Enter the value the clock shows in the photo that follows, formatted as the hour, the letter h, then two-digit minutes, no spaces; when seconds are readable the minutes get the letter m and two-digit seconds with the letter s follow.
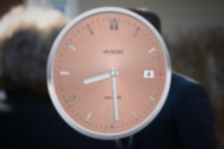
8h29
